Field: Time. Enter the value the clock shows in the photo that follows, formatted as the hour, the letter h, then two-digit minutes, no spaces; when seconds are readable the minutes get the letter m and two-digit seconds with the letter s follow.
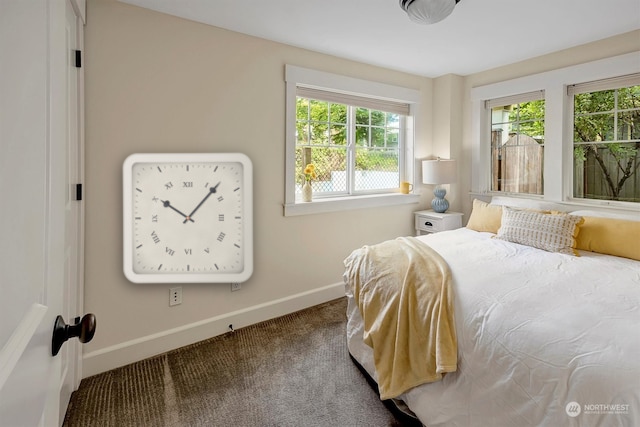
10h07
